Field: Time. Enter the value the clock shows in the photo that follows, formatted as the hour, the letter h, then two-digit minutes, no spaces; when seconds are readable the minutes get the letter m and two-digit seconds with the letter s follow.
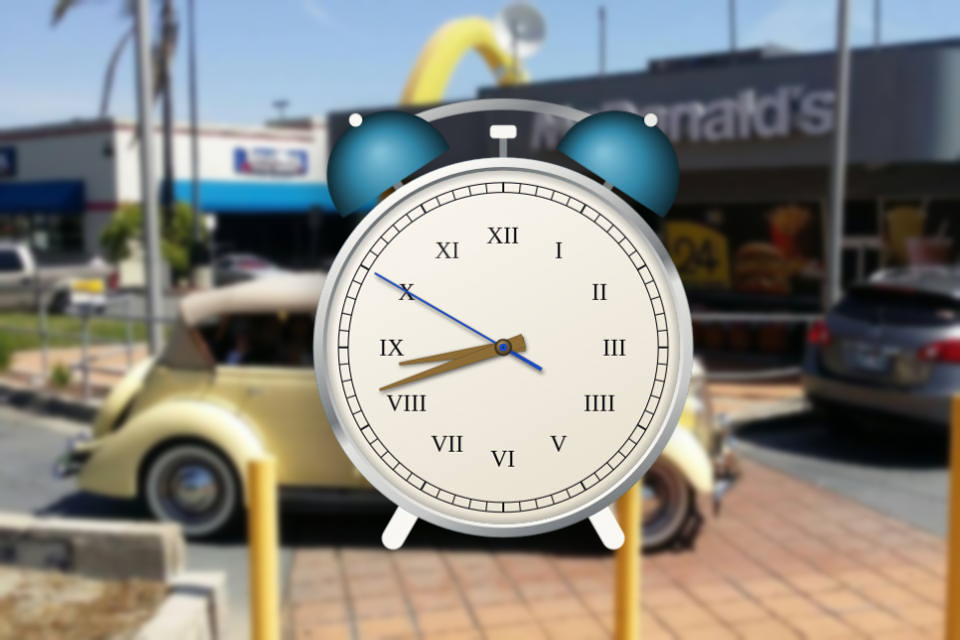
8h41m50s
